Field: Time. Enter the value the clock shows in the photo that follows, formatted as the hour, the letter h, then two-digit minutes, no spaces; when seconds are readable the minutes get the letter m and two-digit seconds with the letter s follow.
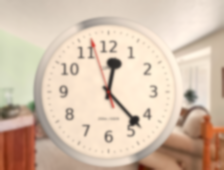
12h22m57s
